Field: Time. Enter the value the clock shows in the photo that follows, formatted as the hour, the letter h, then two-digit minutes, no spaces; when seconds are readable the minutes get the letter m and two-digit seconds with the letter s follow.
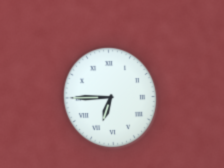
6h45
